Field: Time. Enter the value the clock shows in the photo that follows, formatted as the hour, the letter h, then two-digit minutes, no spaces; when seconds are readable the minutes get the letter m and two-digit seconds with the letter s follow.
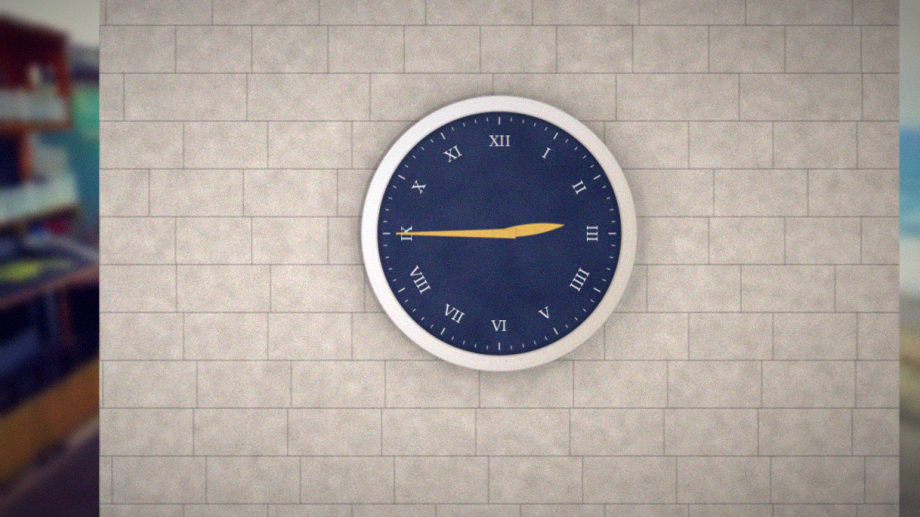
2h45
